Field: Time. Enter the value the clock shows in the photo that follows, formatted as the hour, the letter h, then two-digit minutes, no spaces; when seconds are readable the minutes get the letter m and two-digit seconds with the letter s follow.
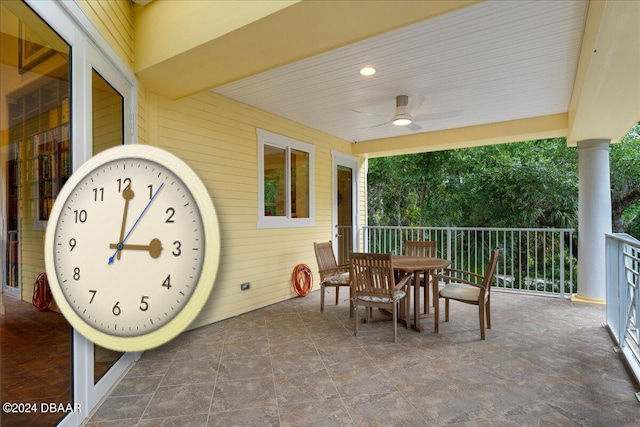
3h01m06s
